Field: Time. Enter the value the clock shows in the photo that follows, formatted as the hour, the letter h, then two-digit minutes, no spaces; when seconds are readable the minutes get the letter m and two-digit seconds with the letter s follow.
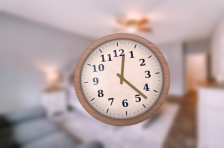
12h23
